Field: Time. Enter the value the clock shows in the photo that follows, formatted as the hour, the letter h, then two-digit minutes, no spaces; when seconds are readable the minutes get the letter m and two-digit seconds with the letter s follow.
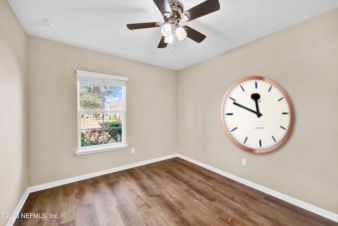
11h49
